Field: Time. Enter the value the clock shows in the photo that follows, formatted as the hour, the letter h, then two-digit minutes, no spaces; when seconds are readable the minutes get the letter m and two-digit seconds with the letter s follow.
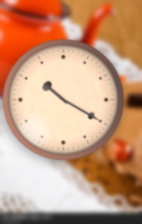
10h20
